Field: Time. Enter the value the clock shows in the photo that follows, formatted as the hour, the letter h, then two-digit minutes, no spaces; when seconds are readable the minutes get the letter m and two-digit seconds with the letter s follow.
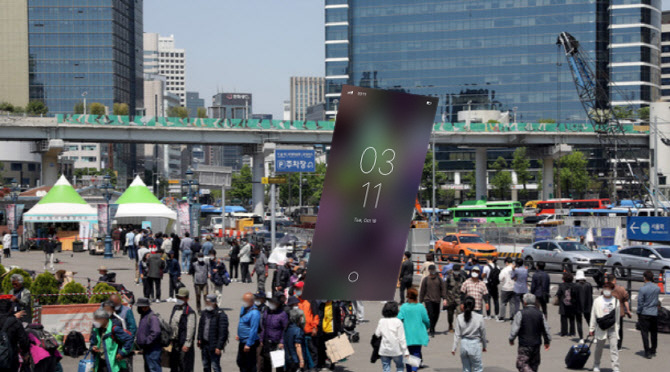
3h11
